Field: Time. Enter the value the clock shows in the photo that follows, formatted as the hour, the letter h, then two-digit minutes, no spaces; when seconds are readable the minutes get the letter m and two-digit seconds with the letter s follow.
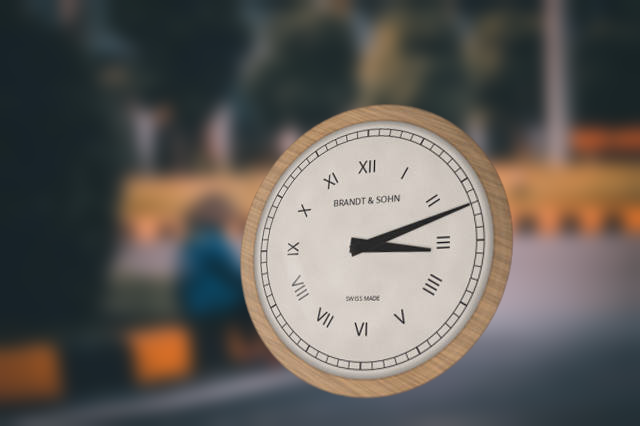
3h12
